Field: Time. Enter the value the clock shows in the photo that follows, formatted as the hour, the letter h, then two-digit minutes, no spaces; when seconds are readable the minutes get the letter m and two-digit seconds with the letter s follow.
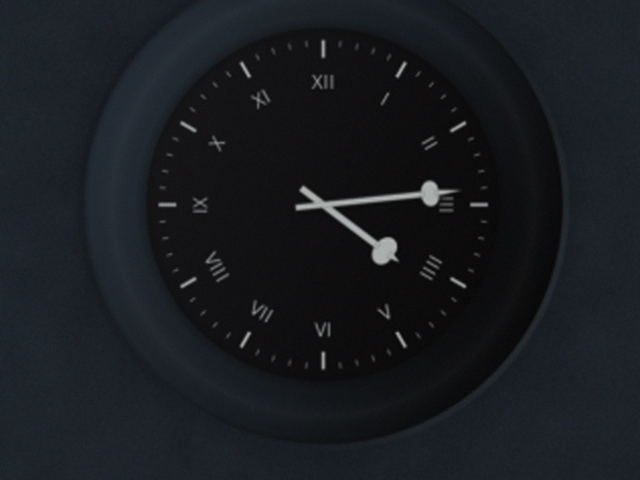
4h14
